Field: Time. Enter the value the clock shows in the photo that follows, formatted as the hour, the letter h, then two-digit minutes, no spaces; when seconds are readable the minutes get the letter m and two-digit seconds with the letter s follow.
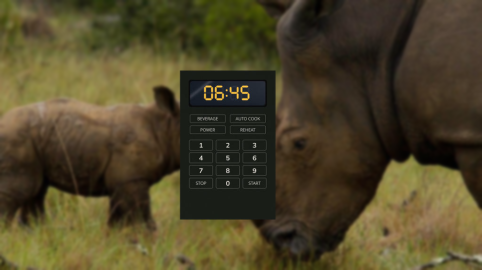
6h45
